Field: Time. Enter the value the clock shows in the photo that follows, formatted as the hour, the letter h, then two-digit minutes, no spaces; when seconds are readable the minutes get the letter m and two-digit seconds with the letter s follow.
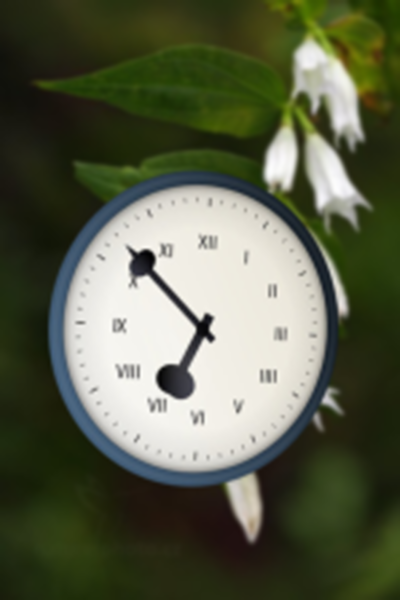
6h52
